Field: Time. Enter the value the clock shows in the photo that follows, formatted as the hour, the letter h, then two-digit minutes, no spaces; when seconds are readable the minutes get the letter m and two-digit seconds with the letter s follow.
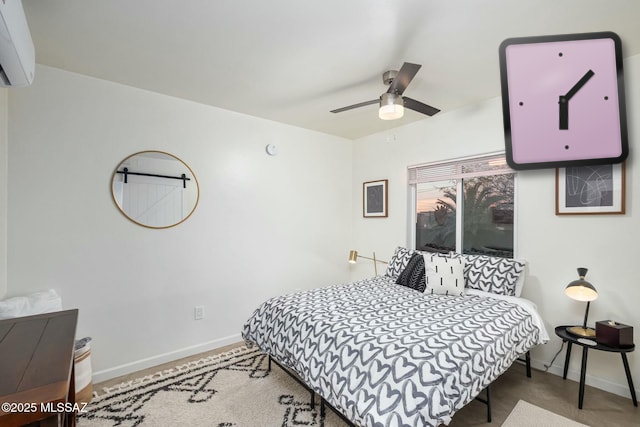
6h08
